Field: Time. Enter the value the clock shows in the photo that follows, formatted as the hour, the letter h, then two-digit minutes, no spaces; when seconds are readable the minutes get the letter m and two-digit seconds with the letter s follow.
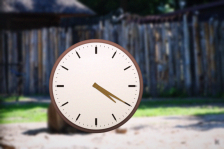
4h20
